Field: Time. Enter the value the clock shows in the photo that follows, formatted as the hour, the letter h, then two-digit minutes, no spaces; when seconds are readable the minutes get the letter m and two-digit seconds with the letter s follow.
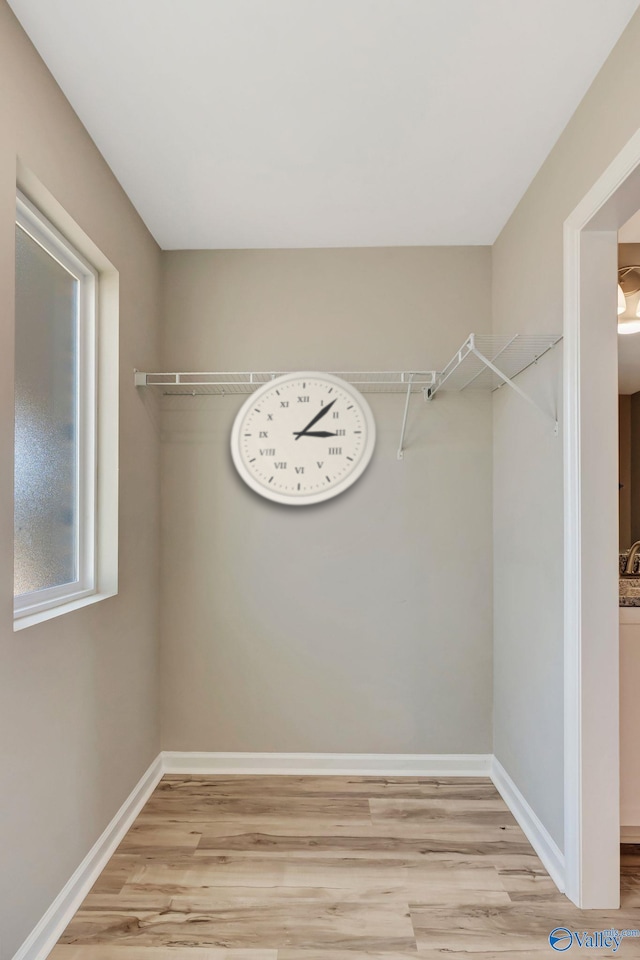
3h07
